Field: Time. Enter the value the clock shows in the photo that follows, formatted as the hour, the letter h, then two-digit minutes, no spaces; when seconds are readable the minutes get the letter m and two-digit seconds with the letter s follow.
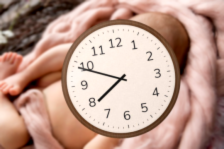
7h49
